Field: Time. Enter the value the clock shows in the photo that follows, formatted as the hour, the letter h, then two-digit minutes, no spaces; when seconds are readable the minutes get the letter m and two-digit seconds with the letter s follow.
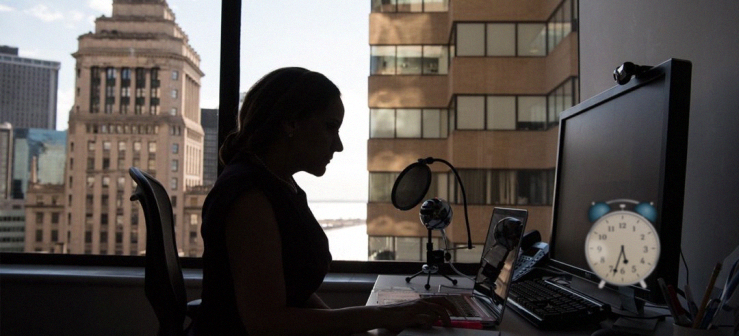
5h33
